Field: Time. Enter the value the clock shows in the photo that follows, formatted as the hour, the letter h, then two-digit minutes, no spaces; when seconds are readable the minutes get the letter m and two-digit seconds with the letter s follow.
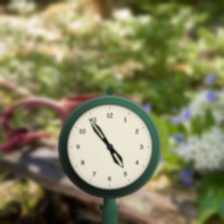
4h54
